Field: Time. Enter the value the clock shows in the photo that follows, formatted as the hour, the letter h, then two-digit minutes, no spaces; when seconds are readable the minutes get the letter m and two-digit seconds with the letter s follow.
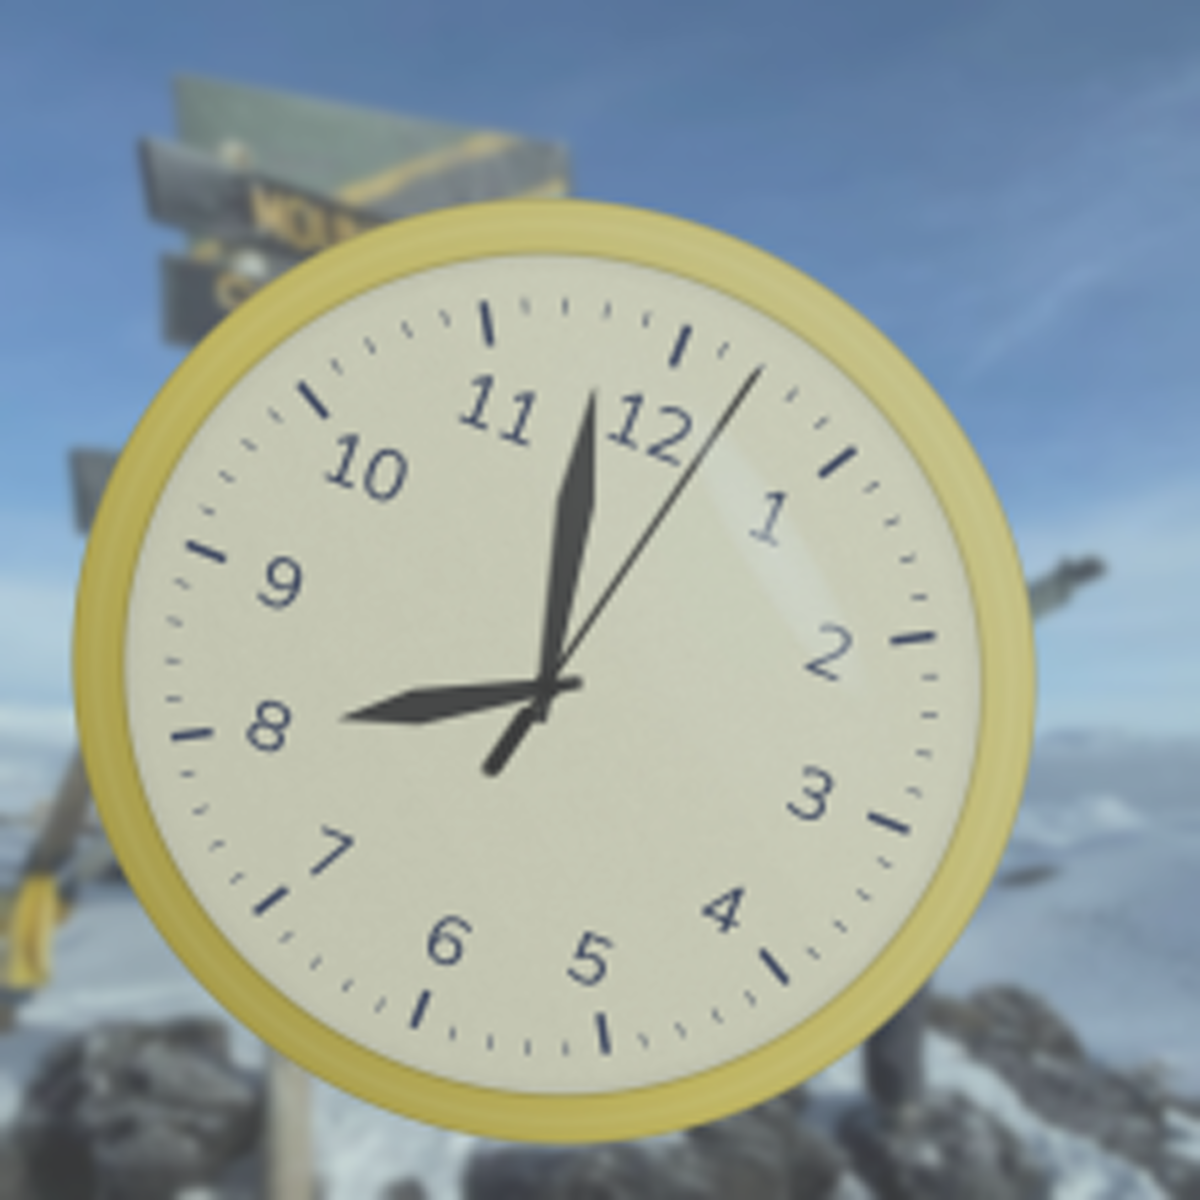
7h58m02s
